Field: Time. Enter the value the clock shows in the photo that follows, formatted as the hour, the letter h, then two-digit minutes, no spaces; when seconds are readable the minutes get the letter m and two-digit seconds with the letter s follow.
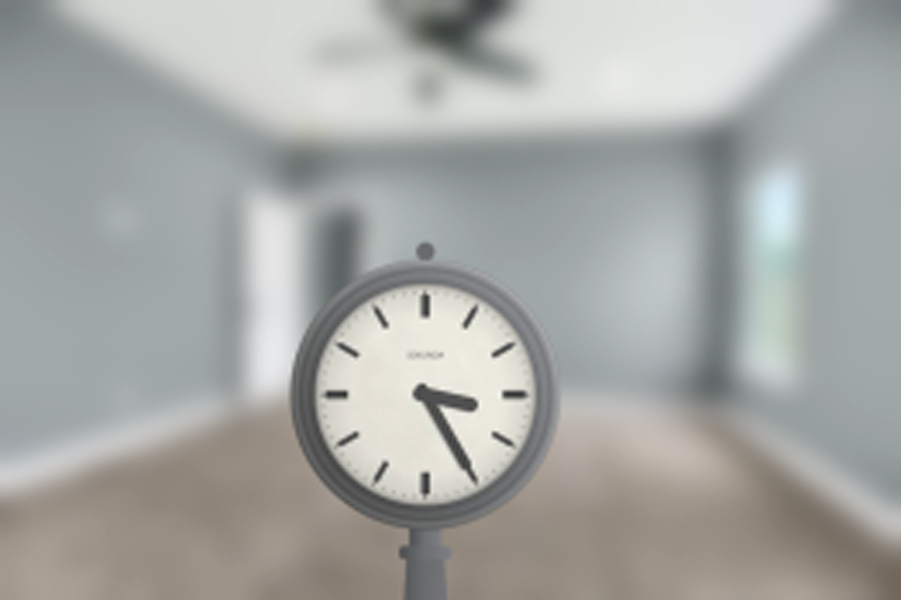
3h25
